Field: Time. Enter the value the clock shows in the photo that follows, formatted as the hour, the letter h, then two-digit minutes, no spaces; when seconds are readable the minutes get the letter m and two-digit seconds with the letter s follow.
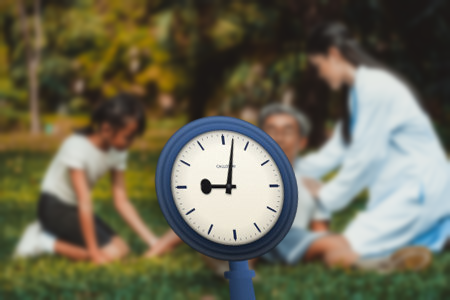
9h02
